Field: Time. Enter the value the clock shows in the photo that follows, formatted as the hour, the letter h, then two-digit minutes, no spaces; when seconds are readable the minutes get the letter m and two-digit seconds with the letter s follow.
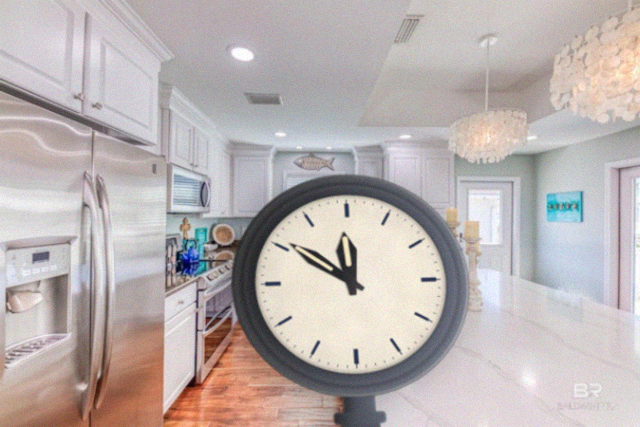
11h51
